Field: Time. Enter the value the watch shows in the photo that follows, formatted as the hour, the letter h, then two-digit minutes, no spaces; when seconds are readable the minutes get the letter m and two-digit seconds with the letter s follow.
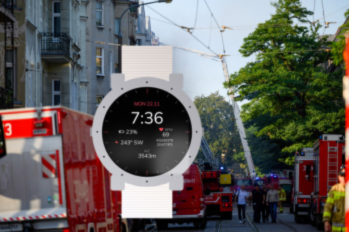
7h36
